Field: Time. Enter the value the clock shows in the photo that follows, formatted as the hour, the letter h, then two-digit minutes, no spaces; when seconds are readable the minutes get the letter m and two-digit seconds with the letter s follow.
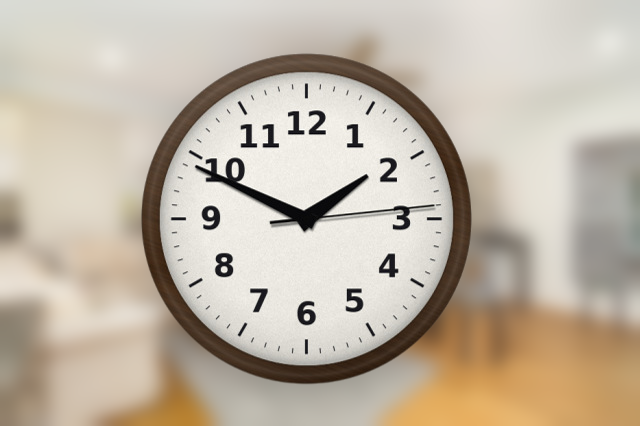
1h49m14s
